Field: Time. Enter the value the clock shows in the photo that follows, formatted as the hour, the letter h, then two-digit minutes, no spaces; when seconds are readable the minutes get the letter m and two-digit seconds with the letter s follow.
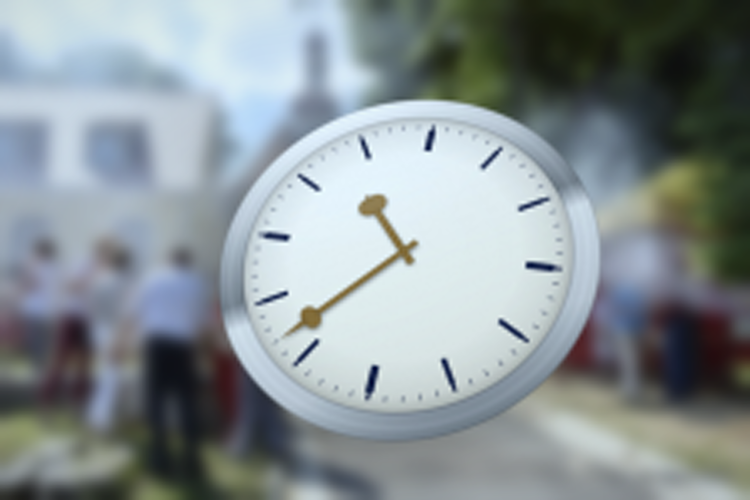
10h37
